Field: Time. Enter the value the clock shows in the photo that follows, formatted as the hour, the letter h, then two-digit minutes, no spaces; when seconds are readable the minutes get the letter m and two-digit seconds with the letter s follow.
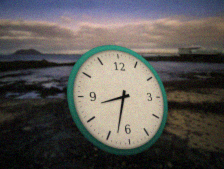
8h33
